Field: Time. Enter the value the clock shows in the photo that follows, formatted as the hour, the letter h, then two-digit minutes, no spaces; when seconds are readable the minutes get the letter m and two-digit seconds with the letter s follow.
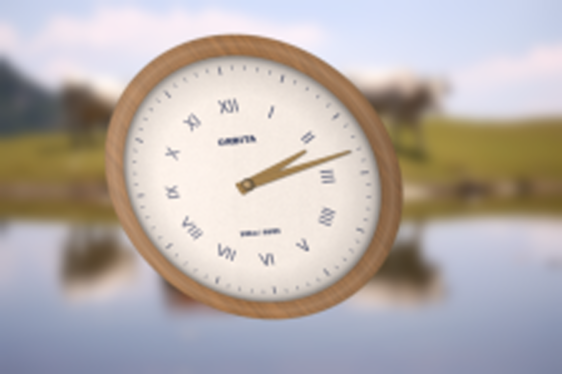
2h13
